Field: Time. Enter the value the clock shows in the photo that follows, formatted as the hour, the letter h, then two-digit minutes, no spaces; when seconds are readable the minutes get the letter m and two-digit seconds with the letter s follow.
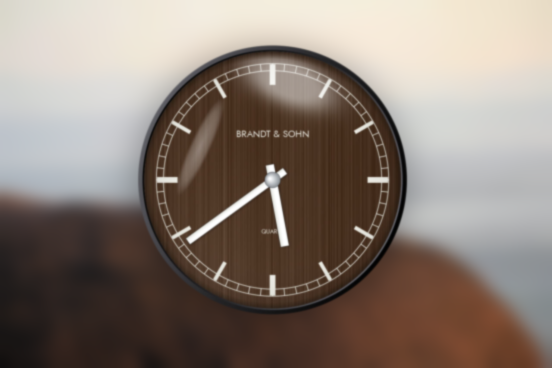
5h39
